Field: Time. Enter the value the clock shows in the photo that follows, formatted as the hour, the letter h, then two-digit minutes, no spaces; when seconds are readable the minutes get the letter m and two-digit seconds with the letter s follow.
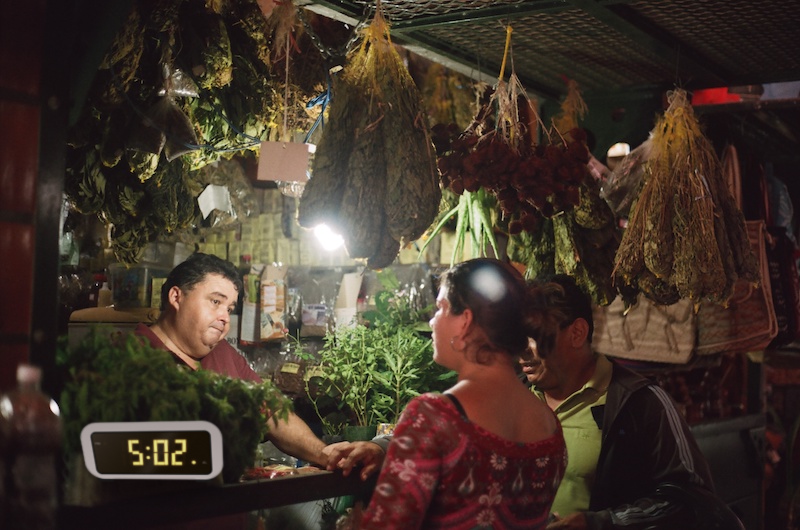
5h02
